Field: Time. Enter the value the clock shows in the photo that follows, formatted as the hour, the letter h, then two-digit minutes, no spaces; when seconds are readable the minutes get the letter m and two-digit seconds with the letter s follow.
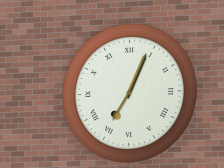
7h04
